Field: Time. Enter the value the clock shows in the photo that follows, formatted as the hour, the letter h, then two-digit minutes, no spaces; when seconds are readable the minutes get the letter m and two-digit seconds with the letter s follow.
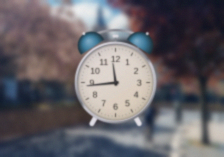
11h44
